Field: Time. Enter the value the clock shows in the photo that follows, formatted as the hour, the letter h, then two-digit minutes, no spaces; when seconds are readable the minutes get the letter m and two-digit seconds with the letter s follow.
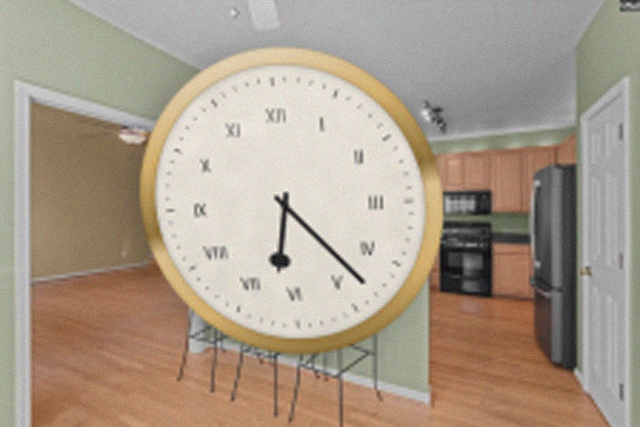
6h23
